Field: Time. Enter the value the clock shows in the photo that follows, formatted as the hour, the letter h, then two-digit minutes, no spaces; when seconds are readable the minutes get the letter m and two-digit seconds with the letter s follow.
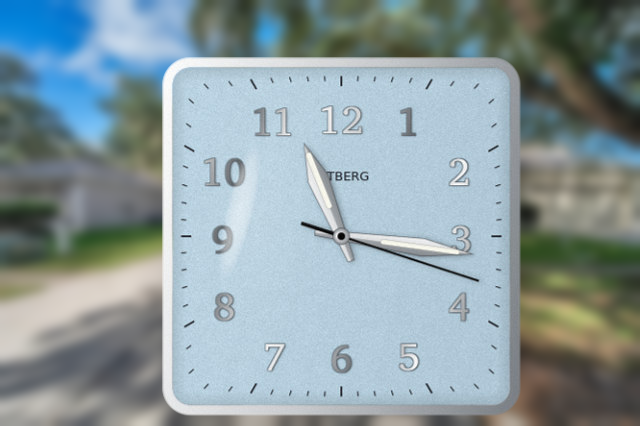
11h16m18s
